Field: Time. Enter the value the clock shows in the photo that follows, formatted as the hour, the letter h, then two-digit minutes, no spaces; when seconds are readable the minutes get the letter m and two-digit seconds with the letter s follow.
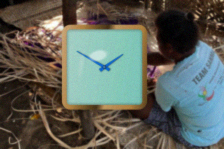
1h50
